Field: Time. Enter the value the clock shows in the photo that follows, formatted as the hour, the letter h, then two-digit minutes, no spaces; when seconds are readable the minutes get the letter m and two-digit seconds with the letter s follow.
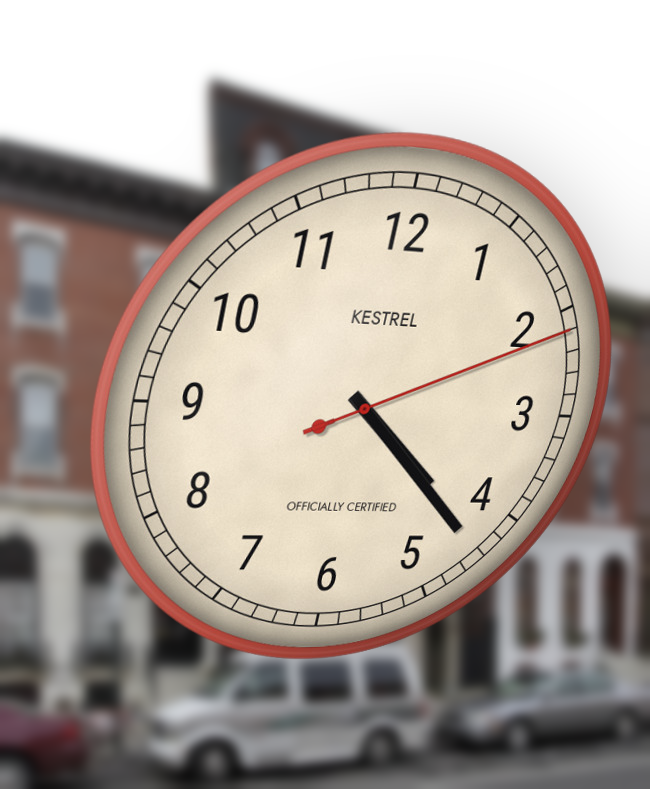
4h22m11s
